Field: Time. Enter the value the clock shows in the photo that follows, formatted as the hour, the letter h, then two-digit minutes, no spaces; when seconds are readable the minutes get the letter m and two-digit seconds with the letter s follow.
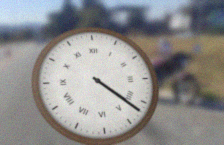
4h22
